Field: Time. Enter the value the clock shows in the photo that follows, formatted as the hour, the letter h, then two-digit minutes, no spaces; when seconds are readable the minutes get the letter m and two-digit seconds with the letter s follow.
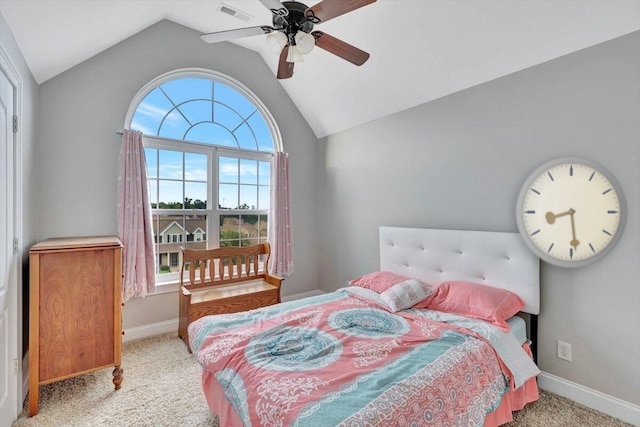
8h29
